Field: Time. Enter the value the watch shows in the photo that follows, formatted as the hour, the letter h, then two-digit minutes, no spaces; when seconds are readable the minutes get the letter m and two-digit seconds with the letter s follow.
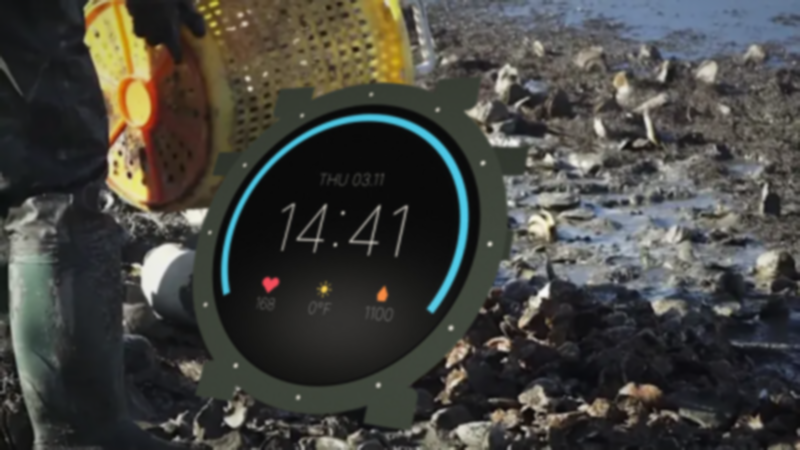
14h41
